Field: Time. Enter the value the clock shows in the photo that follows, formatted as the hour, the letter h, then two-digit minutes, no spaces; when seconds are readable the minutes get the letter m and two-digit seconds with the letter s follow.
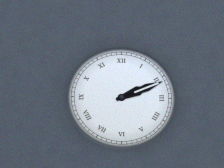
2h11
